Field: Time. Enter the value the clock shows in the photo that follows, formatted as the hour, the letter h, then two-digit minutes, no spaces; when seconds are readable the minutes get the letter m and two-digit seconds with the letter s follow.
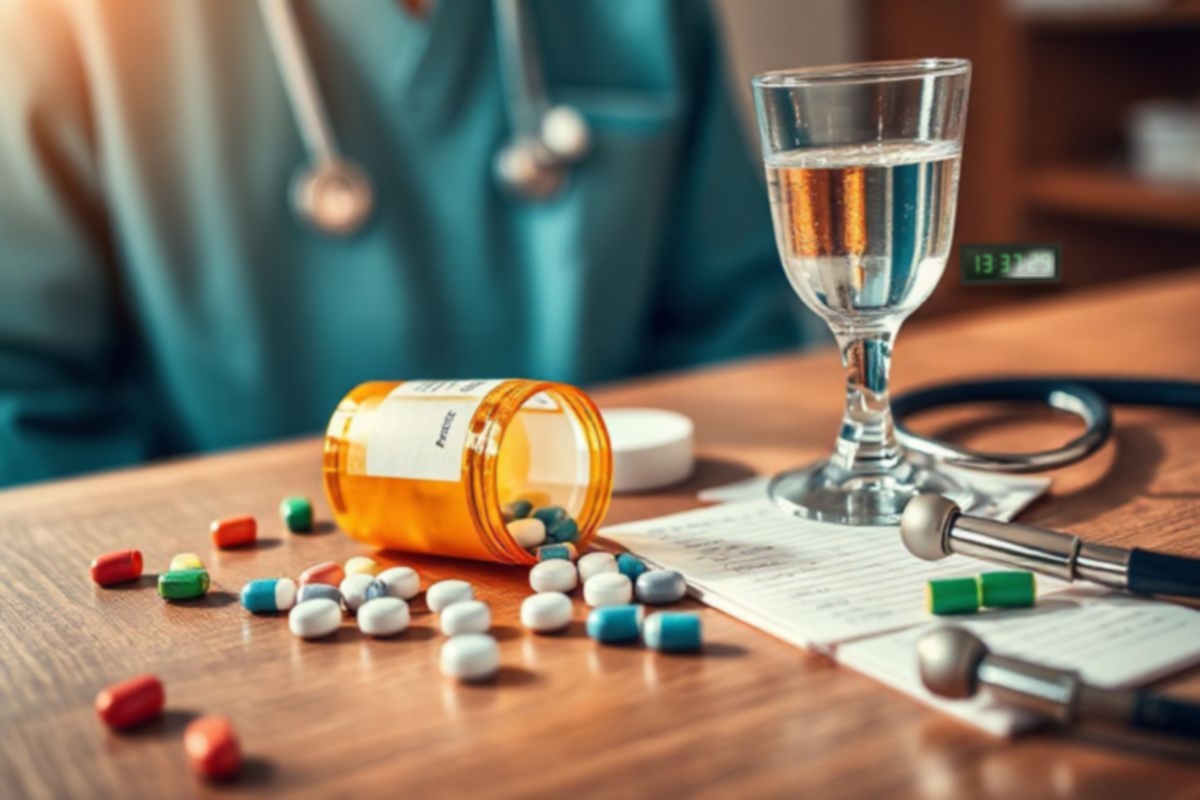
13h37m29s
